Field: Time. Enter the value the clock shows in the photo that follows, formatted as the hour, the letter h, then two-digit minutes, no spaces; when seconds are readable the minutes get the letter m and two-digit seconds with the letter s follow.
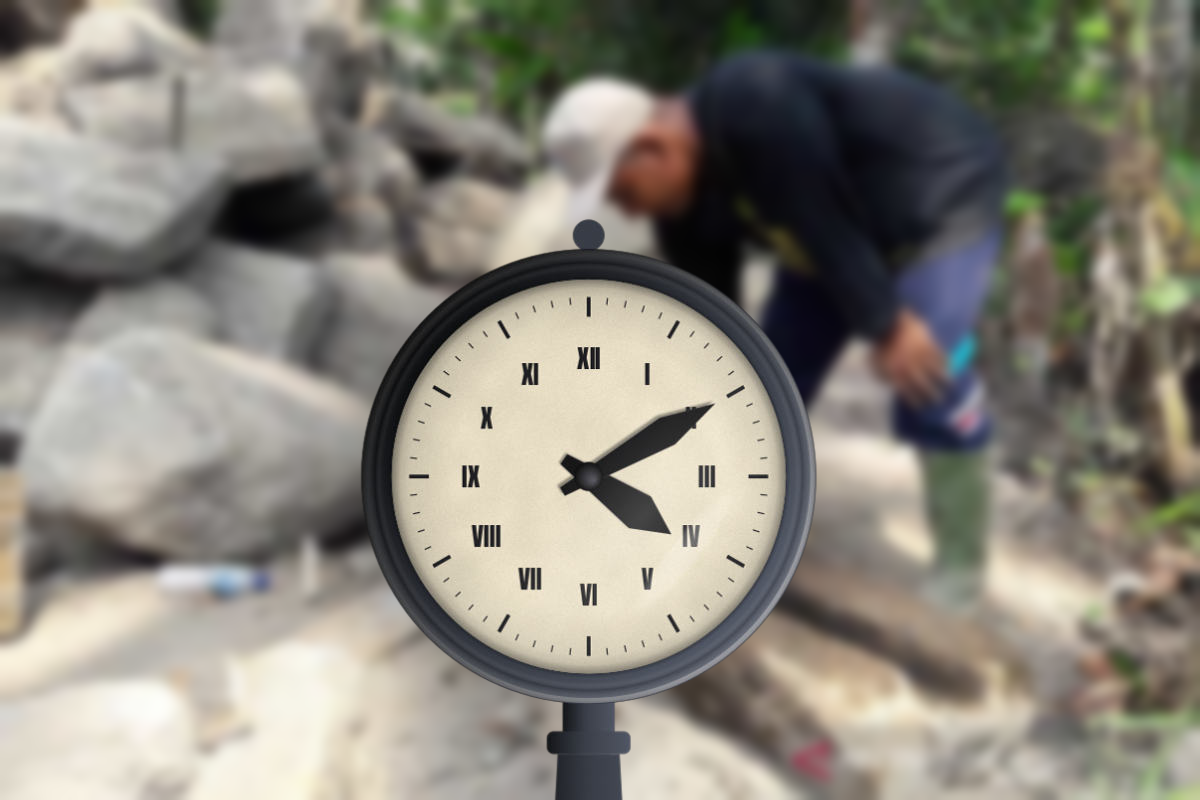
4h10
